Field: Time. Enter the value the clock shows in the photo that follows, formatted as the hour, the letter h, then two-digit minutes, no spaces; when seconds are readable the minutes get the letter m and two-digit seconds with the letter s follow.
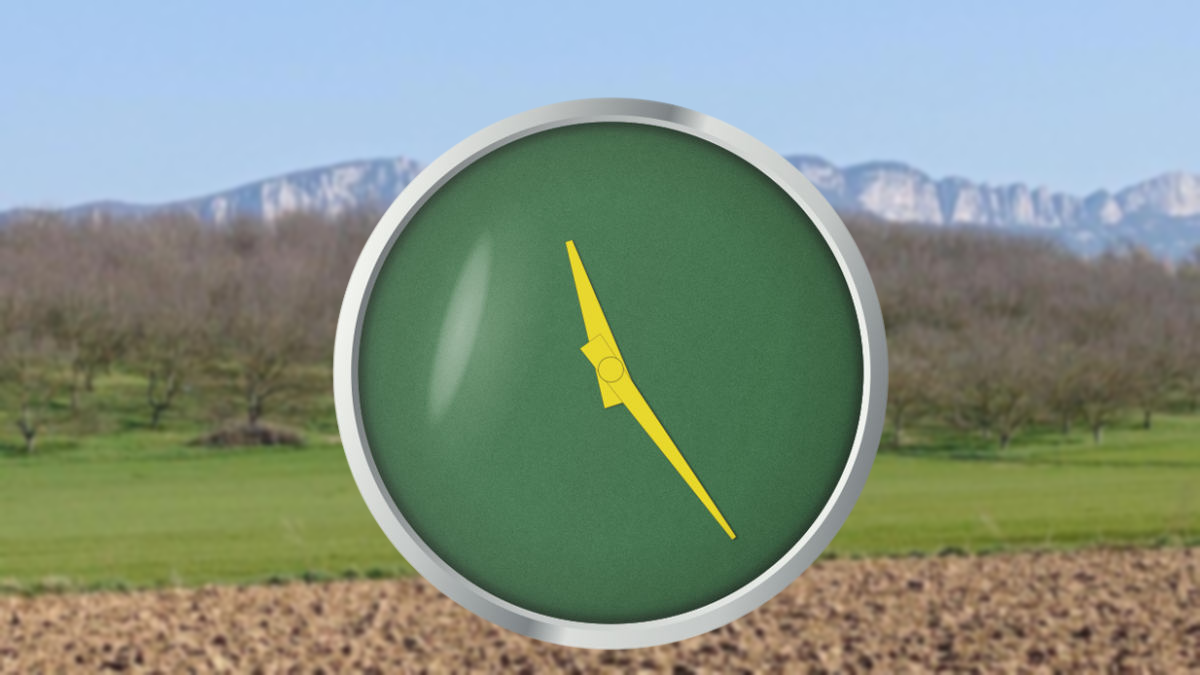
11h24
